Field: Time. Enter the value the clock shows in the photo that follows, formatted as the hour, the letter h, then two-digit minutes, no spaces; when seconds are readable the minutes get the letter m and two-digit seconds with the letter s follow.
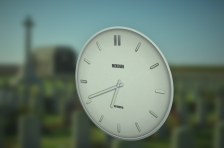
6h41
